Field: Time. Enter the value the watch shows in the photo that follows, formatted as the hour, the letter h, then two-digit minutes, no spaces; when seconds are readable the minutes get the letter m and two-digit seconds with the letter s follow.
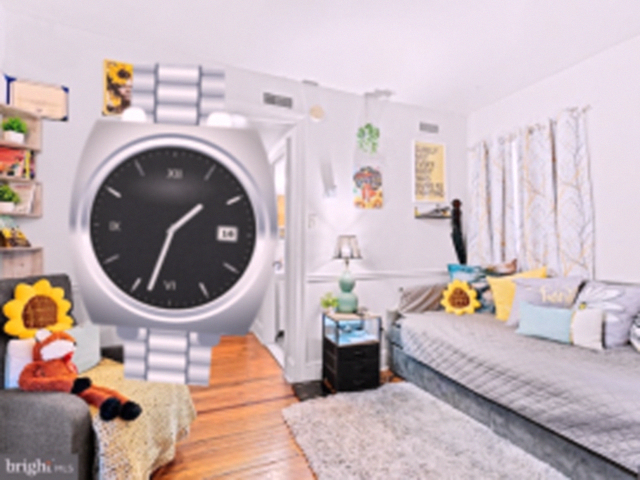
1h33
